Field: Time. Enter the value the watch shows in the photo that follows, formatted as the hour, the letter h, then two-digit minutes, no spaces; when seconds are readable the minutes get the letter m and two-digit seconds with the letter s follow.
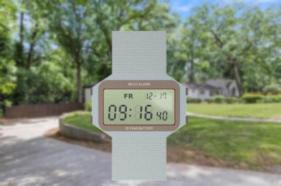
9h16m40s
